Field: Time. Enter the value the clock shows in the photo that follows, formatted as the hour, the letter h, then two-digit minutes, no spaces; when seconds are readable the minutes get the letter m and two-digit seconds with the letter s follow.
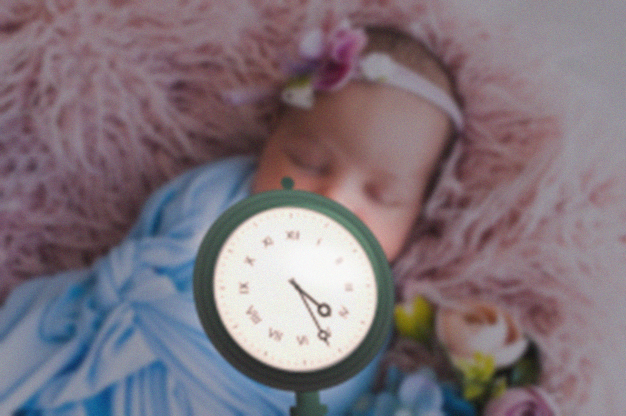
4h26
